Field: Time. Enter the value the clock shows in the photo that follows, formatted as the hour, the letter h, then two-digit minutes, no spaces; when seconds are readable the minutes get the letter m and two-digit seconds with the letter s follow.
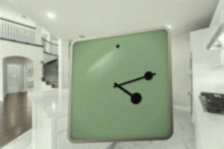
4h13
